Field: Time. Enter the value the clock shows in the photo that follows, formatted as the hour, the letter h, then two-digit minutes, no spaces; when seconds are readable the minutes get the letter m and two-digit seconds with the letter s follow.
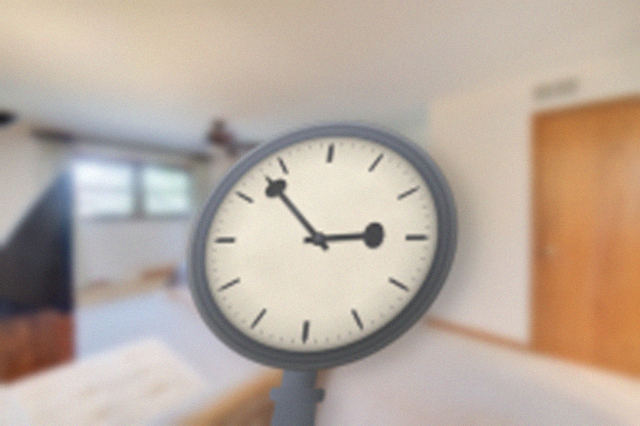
2h53
